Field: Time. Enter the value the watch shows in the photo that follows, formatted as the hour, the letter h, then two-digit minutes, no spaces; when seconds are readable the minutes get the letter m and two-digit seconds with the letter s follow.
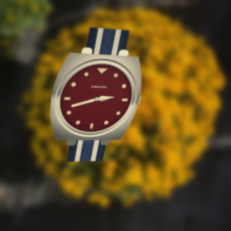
2h42
